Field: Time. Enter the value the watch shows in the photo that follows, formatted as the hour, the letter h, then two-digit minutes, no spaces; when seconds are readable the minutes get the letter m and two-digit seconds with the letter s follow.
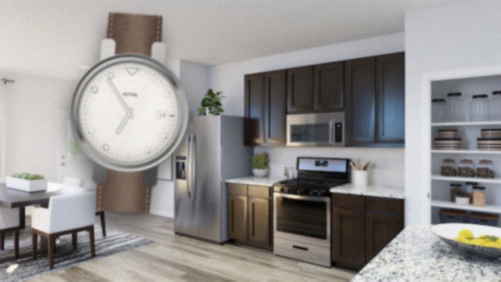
6h54
